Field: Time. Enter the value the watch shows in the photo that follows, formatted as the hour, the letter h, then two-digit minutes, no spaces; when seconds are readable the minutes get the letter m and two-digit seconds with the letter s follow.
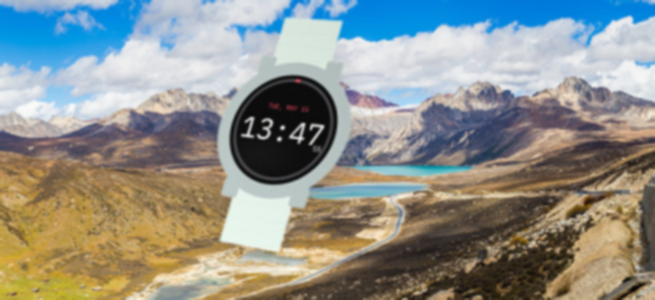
13h47
